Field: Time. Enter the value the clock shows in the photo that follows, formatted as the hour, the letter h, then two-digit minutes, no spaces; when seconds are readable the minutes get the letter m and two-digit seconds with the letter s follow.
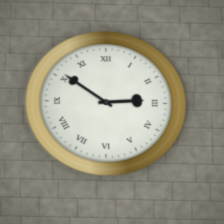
2h51
